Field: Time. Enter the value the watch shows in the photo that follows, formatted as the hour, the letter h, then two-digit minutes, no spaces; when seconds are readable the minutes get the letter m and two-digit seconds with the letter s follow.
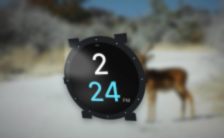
2h24
